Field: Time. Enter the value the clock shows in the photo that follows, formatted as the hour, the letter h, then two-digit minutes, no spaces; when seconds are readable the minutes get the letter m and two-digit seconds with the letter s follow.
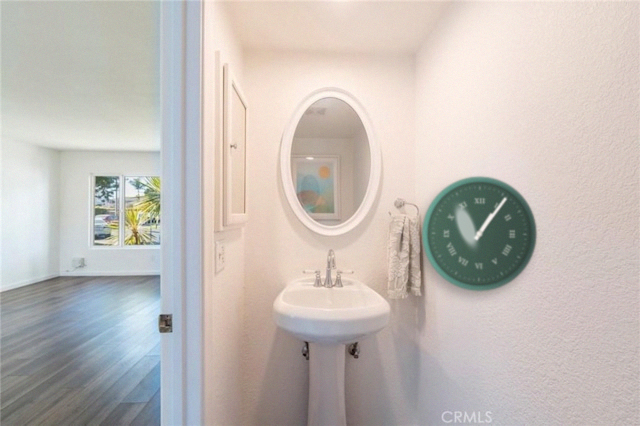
1h06
